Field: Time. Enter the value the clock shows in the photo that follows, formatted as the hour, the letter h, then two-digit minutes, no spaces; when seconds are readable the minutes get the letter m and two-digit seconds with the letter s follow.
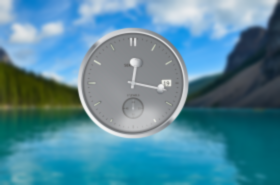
12h17
